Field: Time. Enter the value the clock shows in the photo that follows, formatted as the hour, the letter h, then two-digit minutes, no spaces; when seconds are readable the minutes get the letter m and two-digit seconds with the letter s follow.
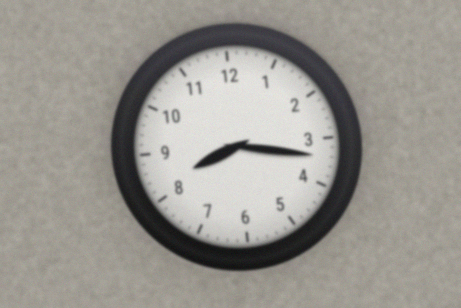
8h17
